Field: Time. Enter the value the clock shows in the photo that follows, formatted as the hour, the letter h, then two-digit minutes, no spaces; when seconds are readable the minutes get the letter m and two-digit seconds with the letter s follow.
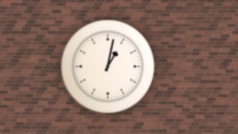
1h02
